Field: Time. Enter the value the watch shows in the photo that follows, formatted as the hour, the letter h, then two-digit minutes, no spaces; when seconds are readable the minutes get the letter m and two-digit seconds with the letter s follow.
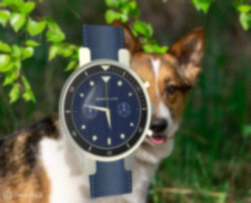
5h47
